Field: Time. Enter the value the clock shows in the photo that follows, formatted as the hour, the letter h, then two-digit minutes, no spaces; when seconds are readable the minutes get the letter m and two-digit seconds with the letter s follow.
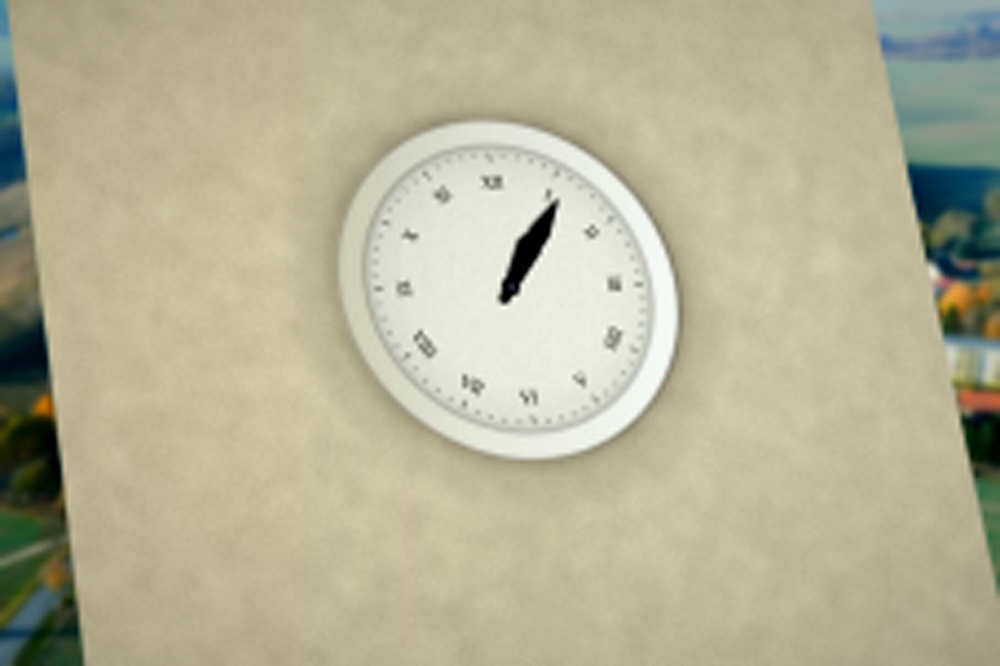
1h06
